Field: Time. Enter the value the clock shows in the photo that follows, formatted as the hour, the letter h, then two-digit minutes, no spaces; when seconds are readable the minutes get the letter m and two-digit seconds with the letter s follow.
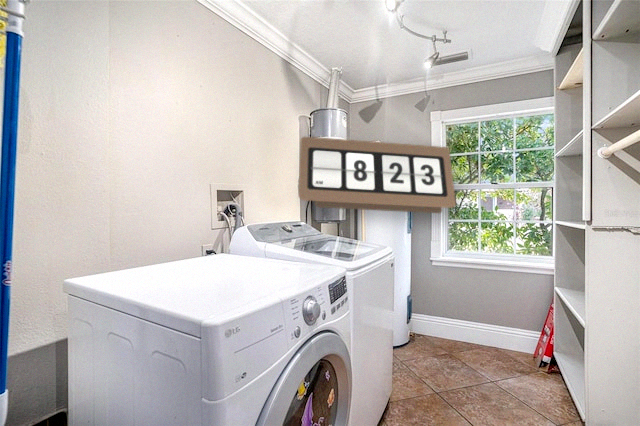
8h23
